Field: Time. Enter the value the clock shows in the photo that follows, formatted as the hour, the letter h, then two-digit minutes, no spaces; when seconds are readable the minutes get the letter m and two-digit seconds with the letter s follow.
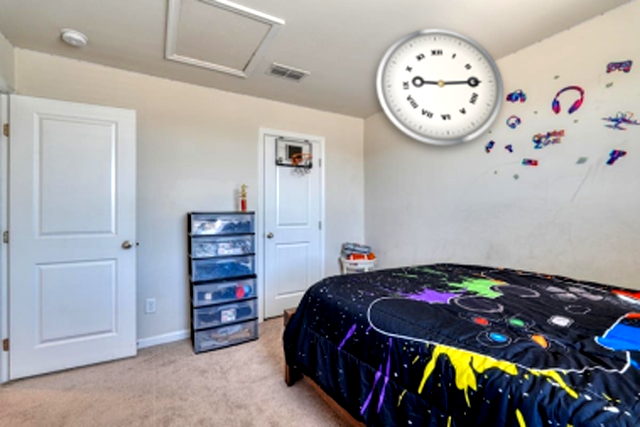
9h15
